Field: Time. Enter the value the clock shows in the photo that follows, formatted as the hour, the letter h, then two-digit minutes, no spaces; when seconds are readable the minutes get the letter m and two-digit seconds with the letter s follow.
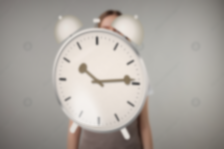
10h14
